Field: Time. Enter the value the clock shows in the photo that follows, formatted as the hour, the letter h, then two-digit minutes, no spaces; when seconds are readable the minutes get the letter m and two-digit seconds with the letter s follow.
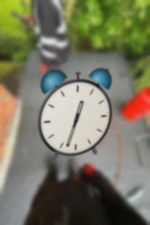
12h33
